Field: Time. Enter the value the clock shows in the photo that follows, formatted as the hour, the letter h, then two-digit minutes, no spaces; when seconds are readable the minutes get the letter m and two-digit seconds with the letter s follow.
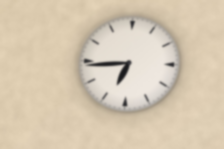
6h44
